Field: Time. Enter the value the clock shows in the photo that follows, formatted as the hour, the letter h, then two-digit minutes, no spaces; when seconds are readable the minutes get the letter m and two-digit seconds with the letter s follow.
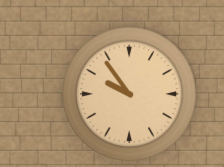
9h54
